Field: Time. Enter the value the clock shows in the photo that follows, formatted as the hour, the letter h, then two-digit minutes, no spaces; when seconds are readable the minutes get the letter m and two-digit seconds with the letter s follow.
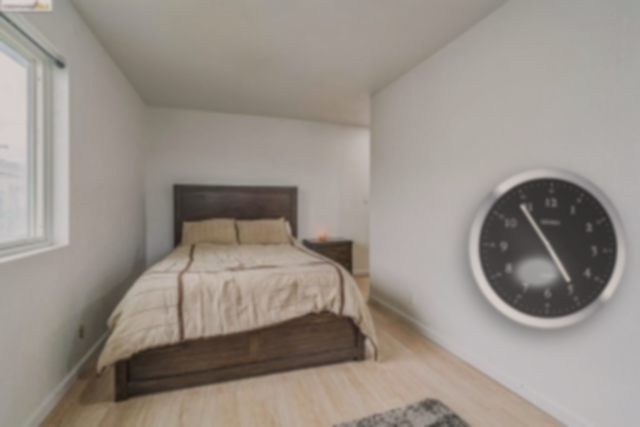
4h54
